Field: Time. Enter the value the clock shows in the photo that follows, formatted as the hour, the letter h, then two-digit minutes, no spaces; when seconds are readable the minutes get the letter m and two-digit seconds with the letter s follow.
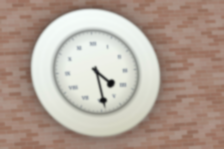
4h29
